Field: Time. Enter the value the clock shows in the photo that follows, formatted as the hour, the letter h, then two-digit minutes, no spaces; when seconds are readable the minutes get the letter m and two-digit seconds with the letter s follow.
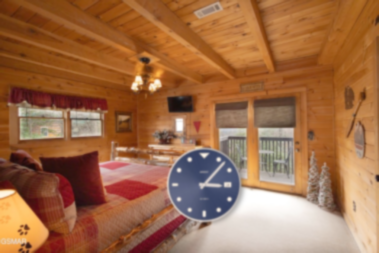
3h07
